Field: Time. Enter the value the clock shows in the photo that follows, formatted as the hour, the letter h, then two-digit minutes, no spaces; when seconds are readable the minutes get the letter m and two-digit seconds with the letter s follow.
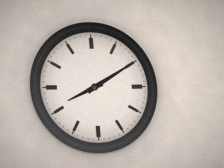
8h10
